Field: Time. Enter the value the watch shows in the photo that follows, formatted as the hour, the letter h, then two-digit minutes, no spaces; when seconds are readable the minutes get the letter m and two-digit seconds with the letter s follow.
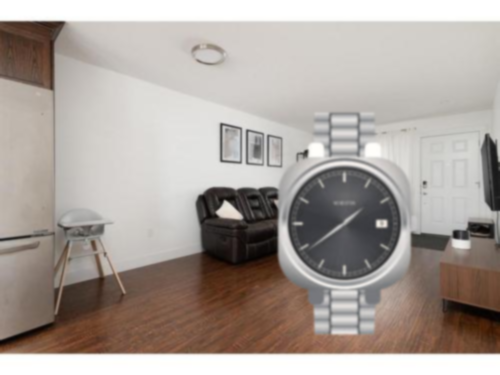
1h39
